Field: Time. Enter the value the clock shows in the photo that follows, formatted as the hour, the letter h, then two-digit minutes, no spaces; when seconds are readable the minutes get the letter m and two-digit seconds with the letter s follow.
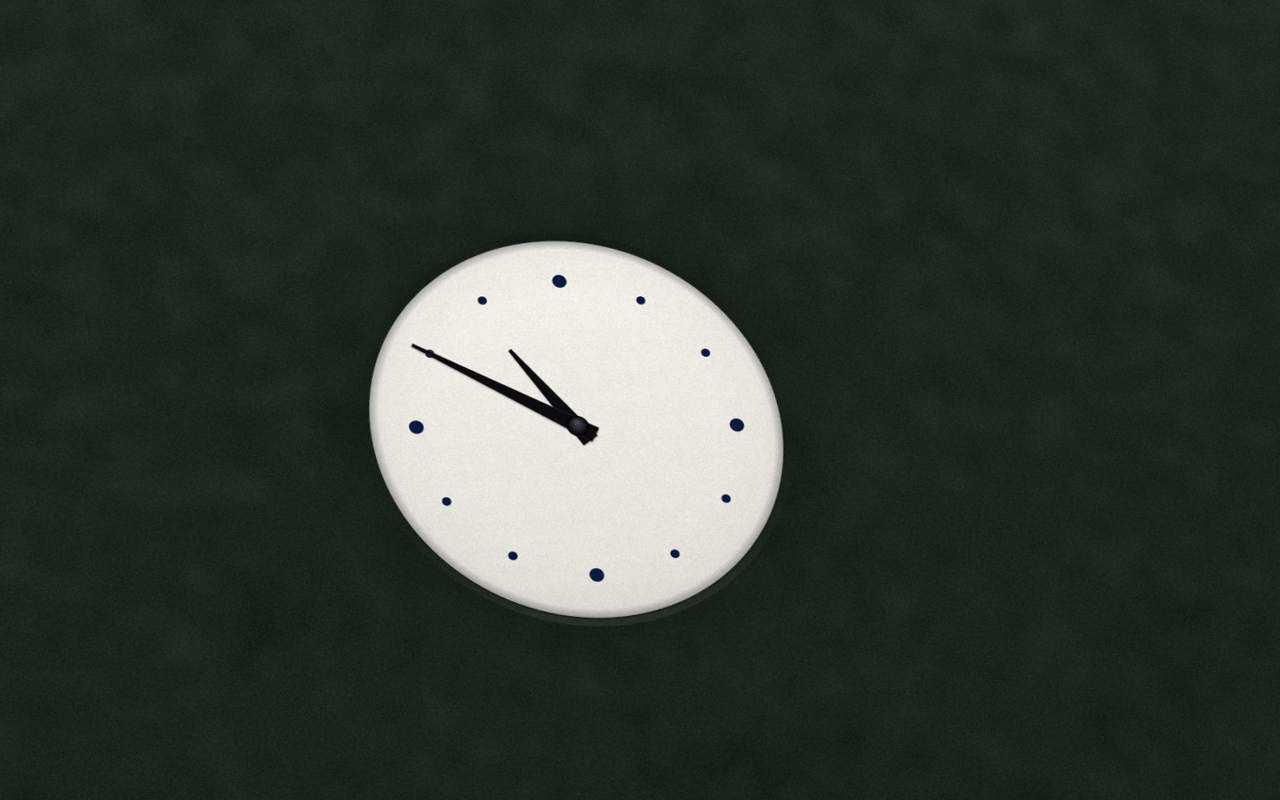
10h50
